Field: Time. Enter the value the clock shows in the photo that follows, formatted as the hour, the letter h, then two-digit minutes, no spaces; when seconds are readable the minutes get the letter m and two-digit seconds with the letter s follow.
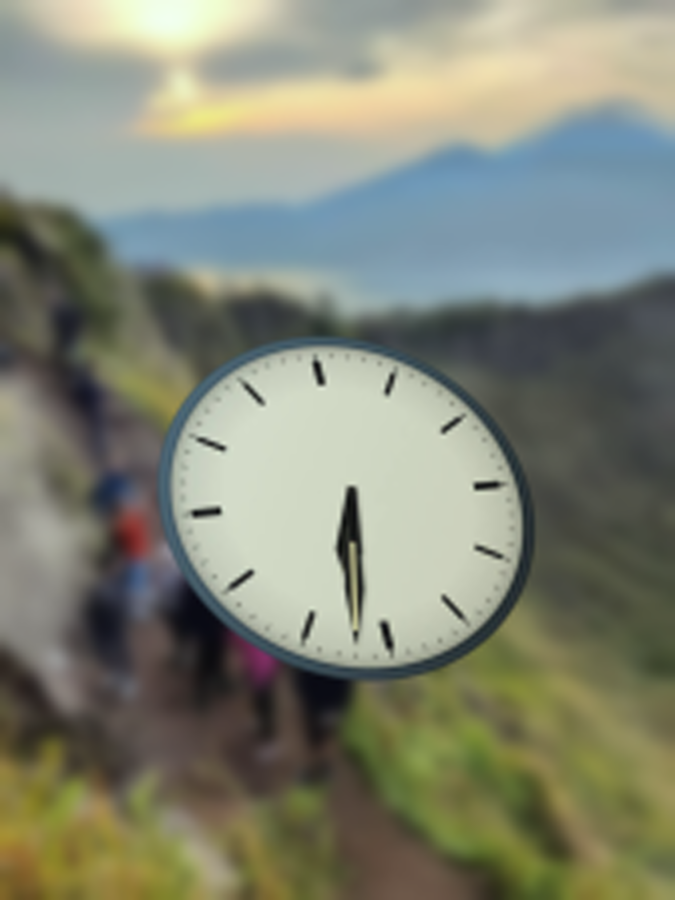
6h32
